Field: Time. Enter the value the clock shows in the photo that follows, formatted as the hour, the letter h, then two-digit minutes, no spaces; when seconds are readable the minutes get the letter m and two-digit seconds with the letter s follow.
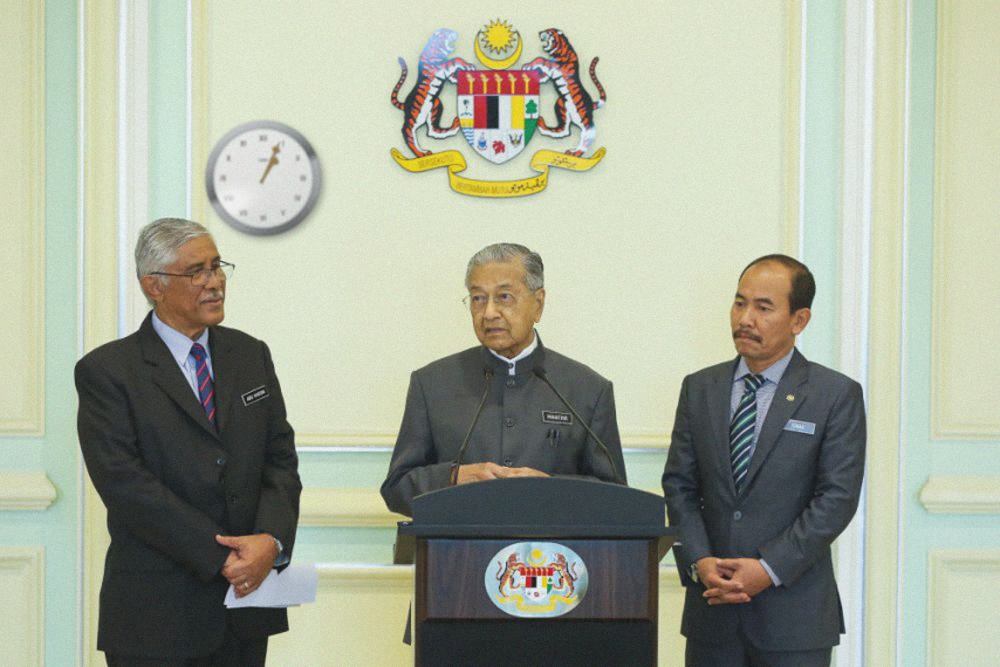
1h04
